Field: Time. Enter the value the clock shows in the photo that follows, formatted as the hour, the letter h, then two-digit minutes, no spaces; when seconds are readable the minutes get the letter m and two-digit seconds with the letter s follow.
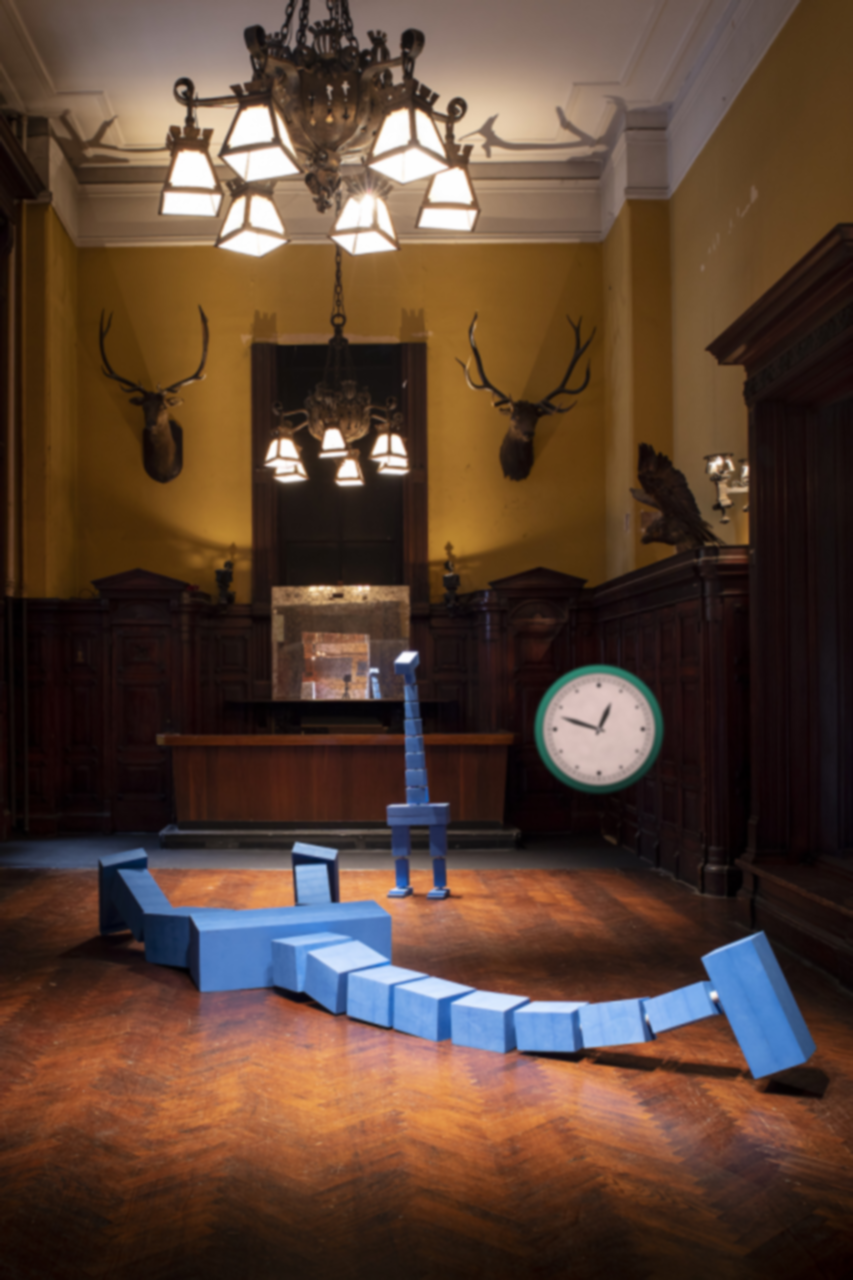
12h48
